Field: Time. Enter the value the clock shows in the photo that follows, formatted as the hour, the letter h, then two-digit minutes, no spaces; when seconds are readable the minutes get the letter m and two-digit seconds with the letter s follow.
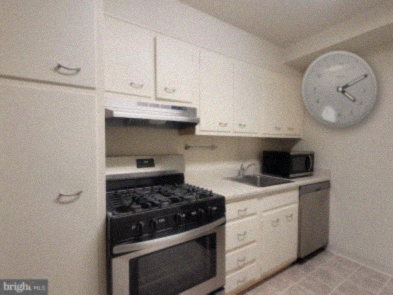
4h10
